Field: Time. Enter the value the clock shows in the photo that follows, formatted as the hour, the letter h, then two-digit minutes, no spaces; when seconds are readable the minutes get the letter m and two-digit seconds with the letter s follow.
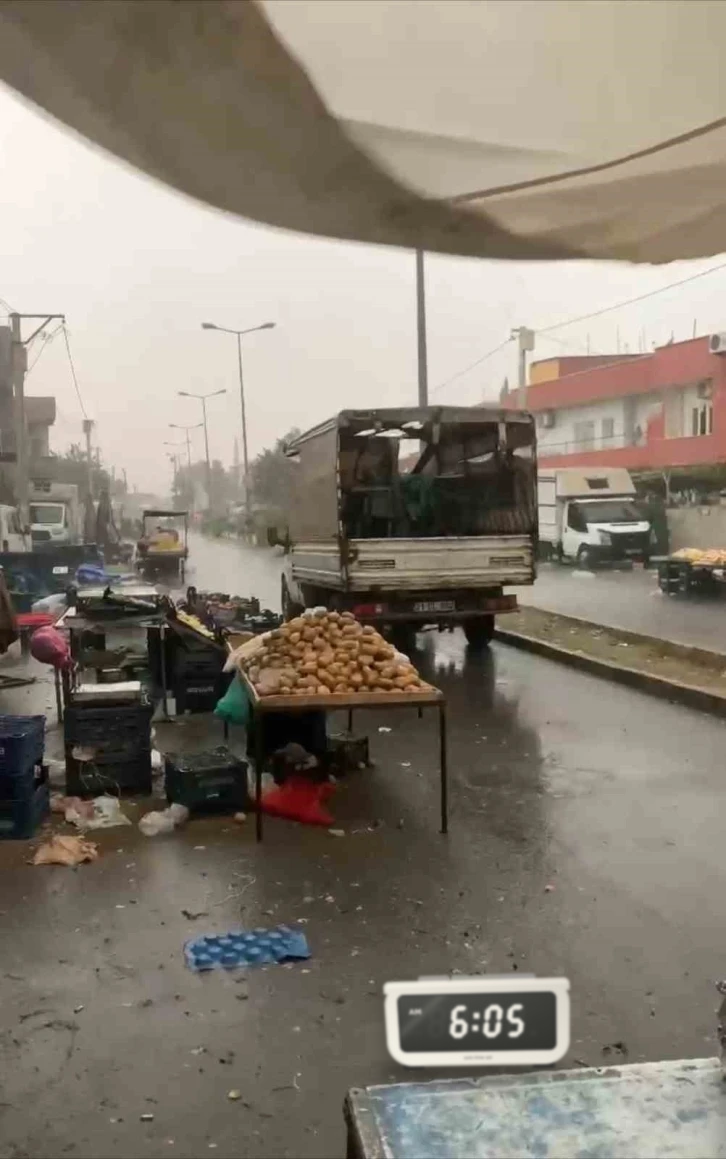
6h05
